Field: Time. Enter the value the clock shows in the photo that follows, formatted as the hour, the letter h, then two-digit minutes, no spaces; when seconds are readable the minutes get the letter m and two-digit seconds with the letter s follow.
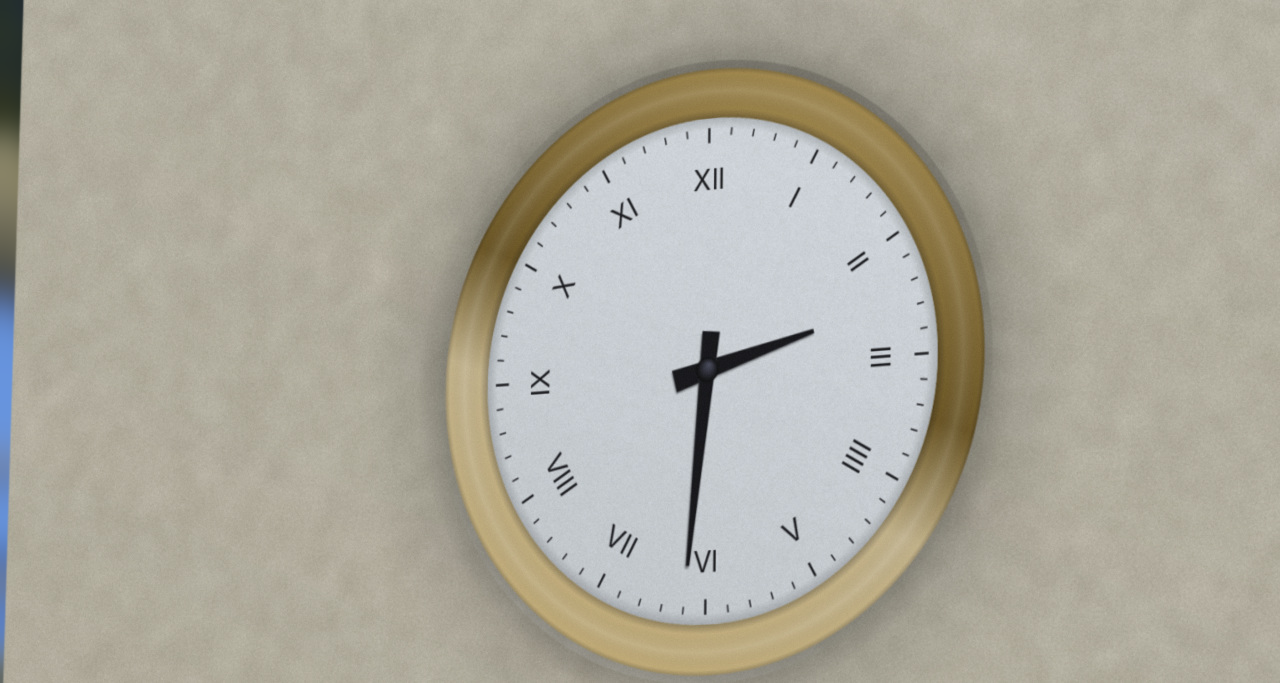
2h31
